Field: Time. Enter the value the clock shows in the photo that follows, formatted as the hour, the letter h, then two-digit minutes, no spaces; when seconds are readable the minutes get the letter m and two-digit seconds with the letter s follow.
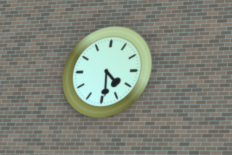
4h29
